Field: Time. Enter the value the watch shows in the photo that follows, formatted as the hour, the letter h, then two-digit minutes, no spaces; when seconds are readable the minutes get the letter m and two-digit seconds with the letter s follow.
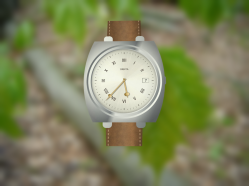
5h37
